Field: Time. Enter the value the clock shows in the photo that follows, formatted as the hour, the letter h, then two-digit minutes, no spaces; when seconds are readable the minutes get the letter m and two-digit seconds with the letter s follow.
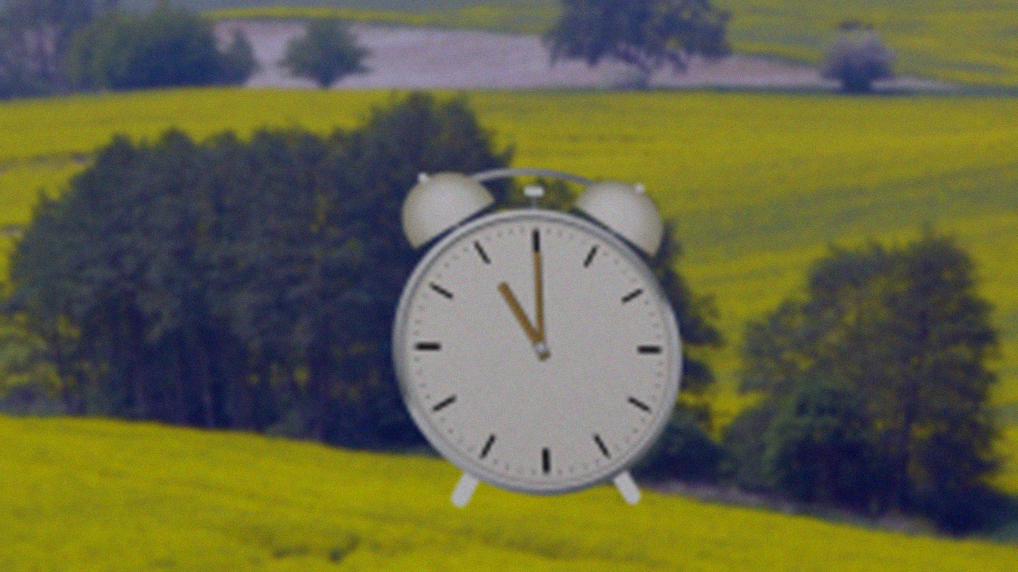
11h00
